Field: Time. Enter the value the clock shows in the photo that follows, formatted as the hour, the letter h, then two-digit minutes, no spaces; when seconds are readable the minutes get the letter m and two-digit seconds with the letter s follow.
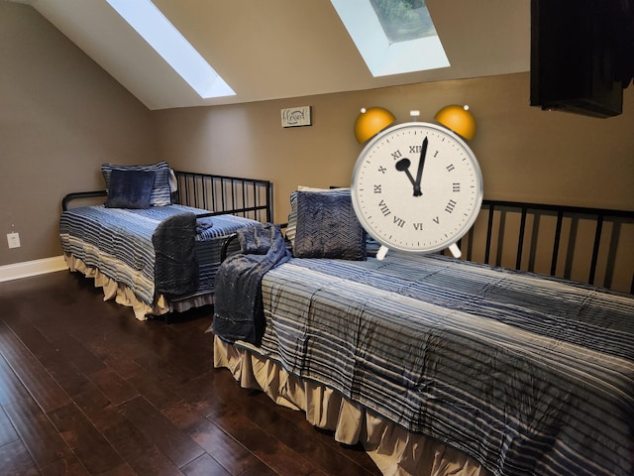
11h02
